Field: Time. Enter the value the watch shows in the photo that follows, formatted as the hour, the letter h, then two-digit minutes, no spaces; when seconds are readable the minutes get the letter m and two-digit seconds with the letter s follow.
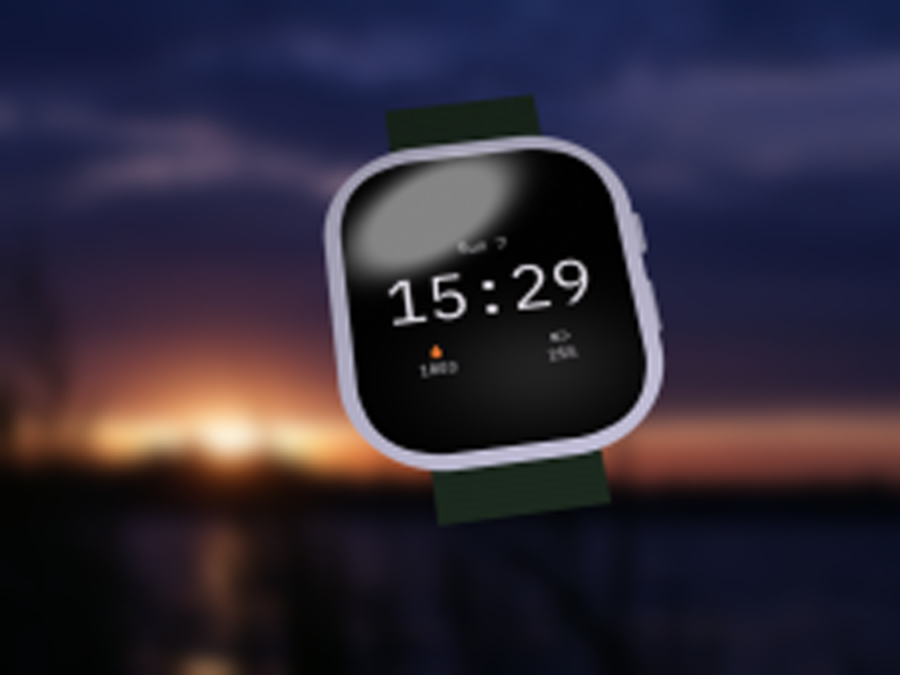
15h29
